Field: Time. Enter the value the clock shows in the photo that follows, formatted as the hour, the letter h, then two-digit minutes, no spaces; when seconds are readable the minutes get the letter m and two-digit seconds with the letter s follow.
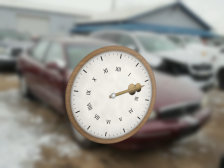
2h11
